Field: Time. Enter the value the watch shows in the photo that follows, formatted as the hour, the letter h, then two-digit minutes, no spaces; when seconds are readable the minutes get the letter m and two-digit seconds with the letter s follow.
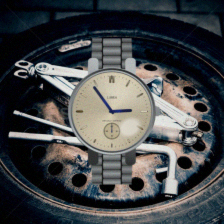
2h54
